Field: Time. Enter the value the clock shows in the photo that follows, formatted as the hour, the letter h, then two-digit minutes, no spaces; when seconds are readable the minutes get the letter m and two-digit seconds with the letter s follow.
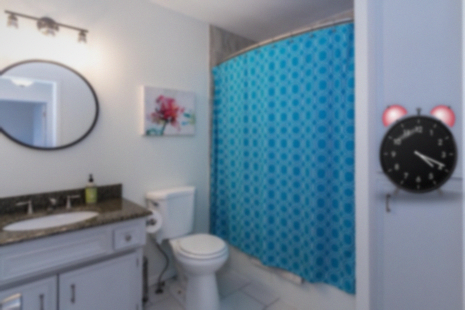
4h19
